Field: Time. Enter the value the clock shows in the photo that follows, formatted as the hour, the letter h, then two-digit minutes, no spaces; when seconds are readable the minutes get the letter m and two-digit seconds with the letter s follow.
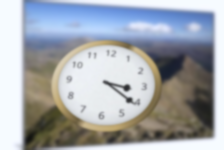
3h21
